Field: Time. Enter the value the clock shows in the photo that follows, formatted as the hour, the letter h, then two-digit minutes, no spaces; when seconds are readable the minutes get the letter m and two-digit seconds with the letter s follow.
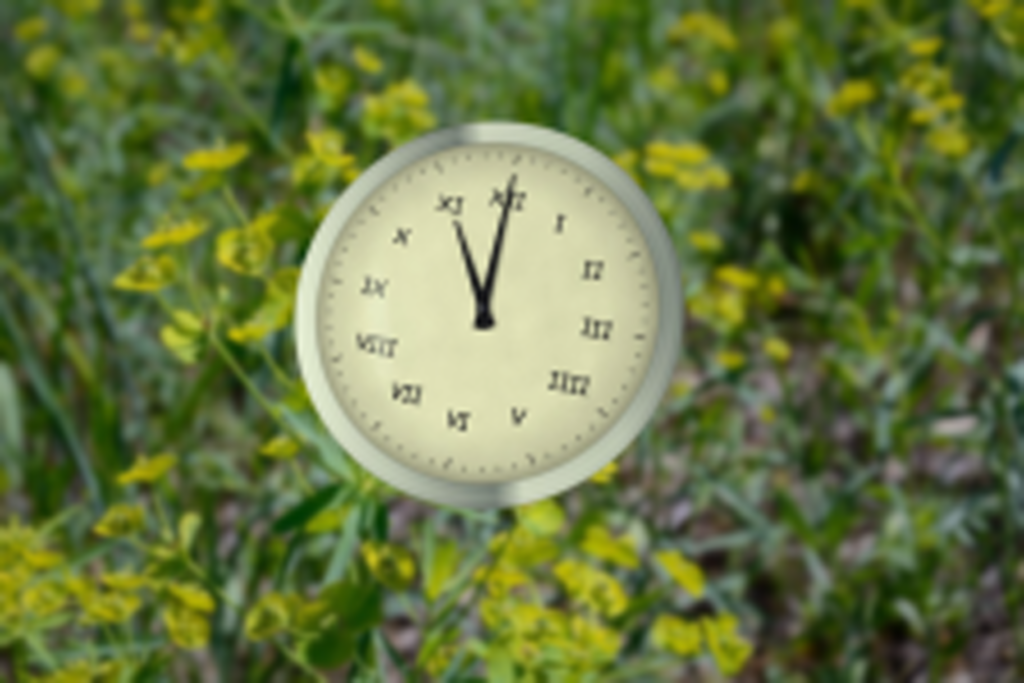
11h00
